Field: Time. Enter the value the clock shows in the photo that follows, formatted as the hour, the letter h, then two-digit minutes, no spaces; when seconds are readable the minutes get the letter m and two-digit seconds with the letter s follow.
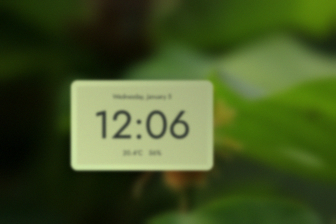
12h06
